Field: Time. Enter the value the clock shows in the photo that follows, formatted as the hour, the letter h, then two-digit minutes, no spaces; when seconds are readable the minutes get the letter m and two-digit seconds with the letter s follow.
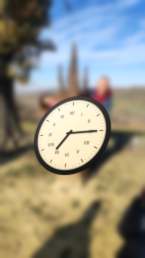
7h15
